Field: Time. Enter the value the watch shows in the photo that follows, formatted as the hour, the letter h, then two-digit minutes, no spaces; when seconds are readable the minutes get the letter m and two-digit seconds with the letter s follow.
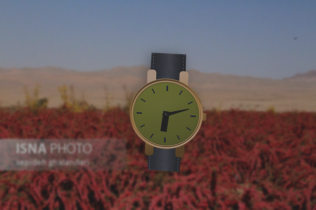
6h12
